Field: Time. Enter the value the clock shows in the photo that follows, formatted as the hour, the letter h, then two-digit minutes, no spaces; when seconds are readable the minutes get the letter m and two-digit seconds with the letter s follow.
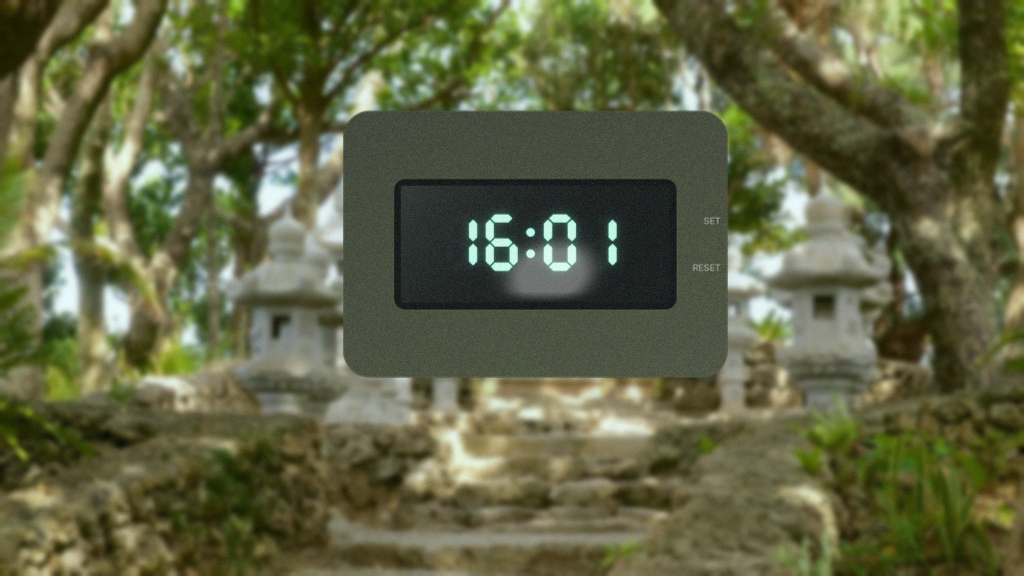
16h01
